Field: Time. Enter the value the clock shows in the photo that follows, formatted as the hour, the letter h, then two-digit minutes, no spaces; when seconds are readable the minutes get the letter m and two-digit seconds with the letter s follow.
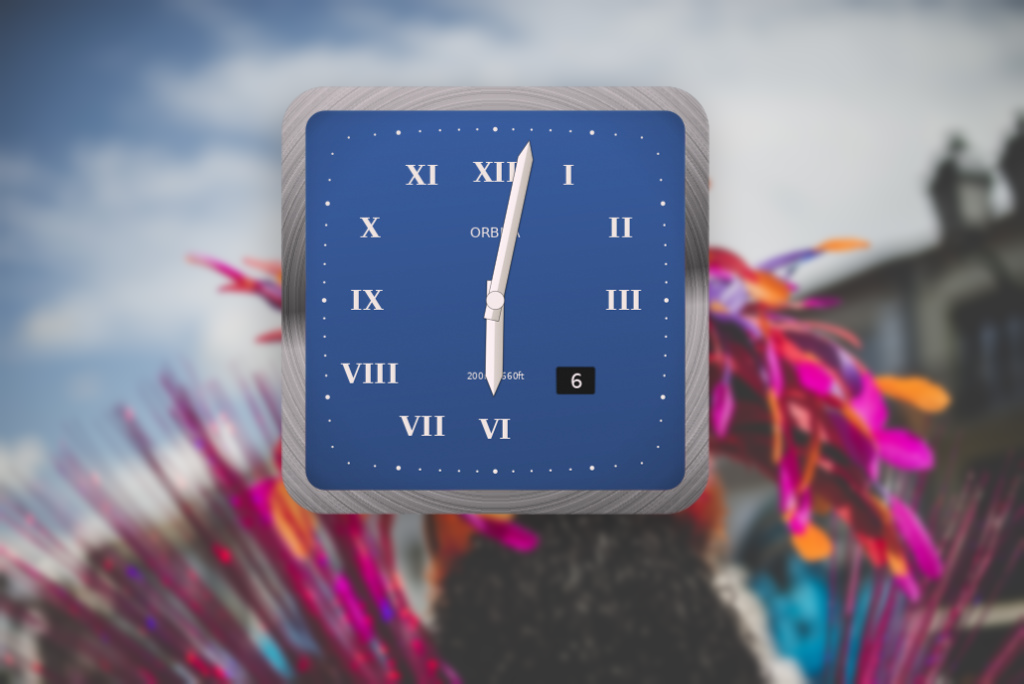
6h02
